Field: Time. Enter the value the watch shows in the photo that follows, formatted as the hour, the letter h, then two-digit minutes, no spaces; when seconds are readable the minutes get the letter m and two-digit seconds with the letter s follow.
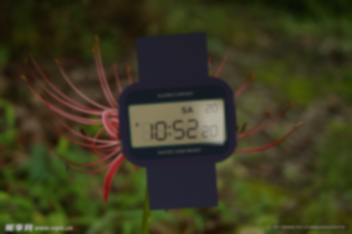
10h52m20s
